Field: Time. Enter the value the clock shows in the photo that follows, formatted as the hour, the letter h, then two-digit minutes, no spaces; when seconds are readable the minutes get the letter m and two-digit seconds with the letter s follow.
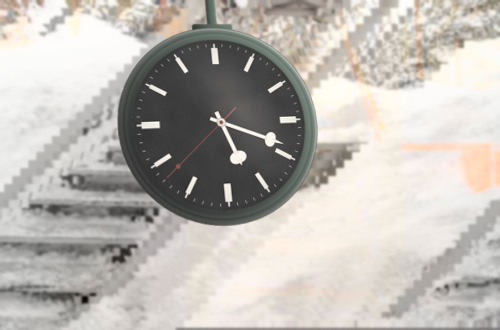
5h18m38s
